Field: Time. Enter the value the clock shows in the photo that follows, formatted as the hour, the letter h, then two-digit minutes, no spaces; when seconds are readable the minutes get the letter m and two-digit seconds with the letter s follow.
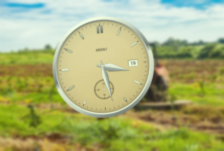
3h28
